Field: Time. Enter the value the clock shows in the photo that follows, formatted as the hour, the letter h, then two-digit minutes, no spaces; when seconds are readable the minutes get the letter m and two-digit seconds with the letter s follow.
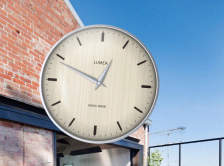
12h49
